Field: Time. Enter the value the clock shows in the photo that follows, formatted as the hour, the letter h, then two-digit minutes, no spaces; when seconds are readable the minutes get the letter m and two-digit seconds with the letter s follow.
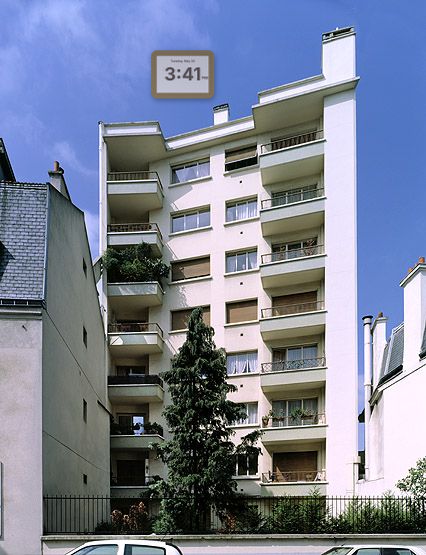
3h41
